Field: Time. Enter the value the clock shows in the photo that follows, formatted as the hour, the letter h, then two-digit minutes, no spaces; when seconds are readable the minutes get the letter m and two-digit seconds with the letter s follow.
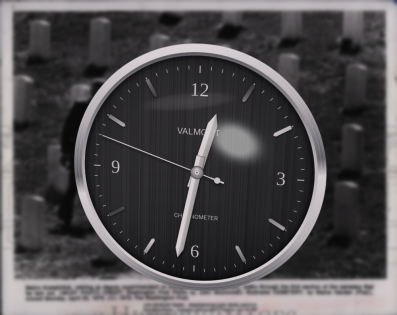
12h31m48s
